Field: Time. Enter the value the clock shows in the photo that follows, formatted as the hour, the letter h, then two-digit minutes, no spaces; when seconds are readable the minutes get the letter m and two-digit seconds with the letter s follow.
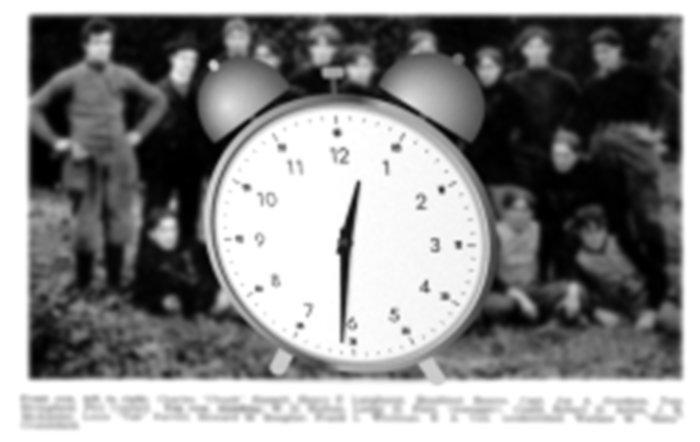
12h31
